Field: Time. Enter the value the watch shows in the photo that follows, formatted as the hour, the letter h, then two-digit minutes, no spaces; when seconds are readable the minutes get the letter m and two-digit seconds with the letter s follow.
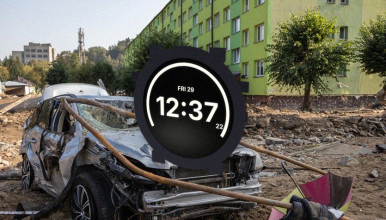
12h37
